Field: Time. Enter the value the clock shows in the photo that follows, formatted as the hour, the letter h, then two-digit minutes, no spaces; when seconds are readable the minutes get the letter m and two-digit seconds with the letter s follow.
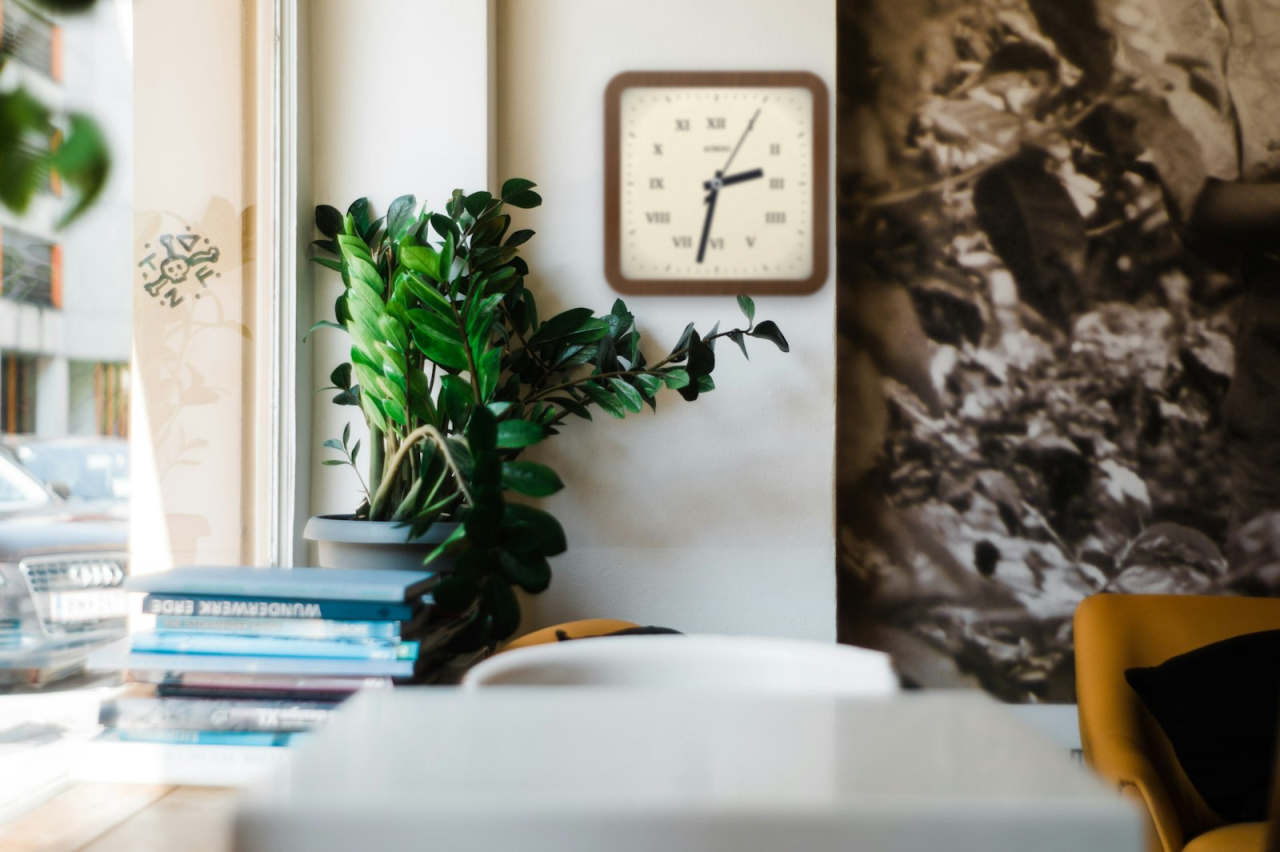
2h32m05s
